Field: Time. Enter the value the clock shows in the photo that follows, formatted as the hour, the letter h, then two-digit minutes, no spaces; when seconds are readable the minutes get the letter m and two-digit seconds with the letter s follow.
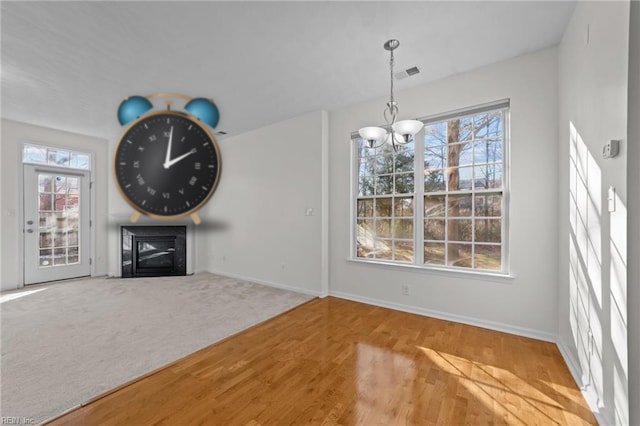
2h01
